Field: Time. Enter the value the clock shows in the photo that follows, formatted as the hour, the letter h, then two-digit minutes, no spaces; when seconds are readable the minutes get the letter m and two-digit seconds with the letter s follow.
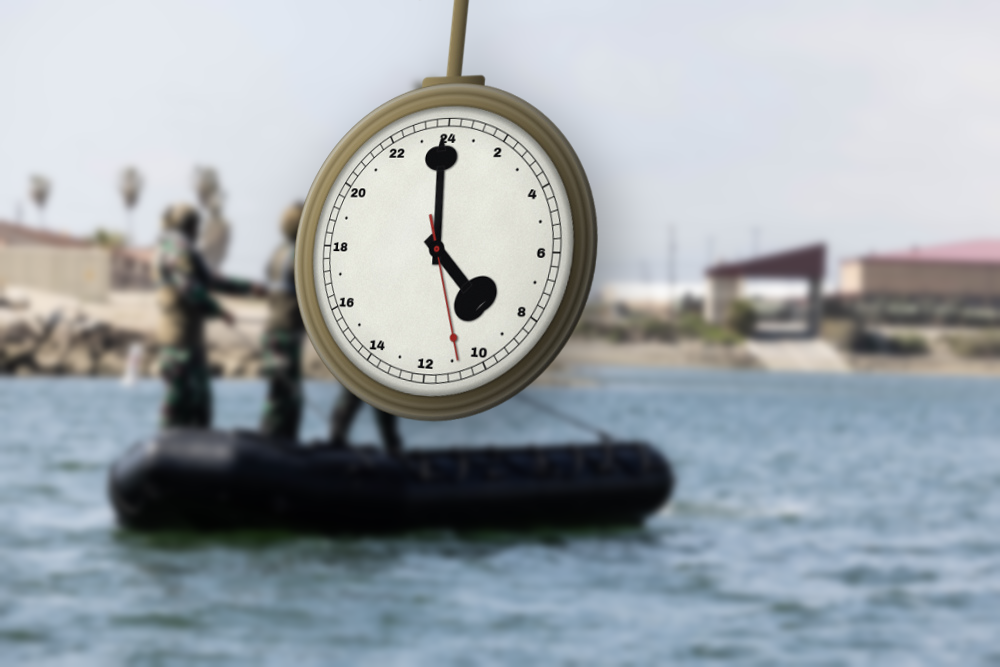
8h59m27s
